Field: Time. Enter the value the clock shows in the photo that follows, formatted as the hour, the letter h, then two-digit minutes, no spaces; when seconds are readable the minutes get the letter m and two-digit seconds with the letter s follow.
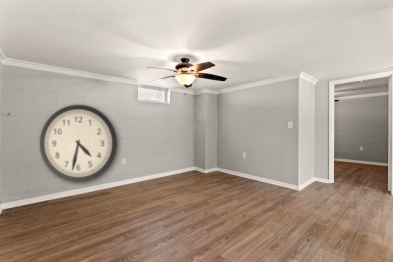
4h32
